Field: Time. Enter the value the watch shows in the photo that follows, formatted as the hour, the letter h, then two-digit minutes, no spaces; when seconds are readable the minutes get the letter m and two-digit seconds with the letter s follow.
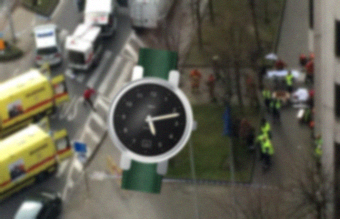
5h12
